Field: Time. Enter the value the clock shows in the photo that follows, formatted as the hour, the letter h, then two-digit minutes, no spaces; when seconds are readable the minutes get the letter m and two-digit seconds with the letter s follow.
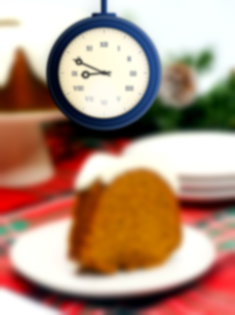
8h49
